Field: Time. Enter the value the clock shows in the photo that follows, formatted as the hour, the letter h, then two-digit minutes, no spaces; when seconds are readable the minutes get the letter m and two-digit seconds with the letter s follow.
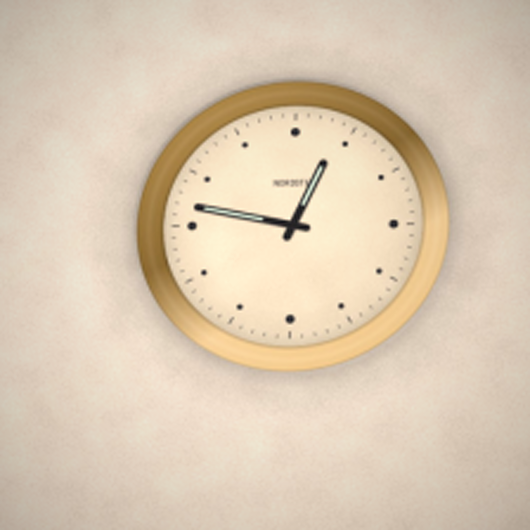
12h47
